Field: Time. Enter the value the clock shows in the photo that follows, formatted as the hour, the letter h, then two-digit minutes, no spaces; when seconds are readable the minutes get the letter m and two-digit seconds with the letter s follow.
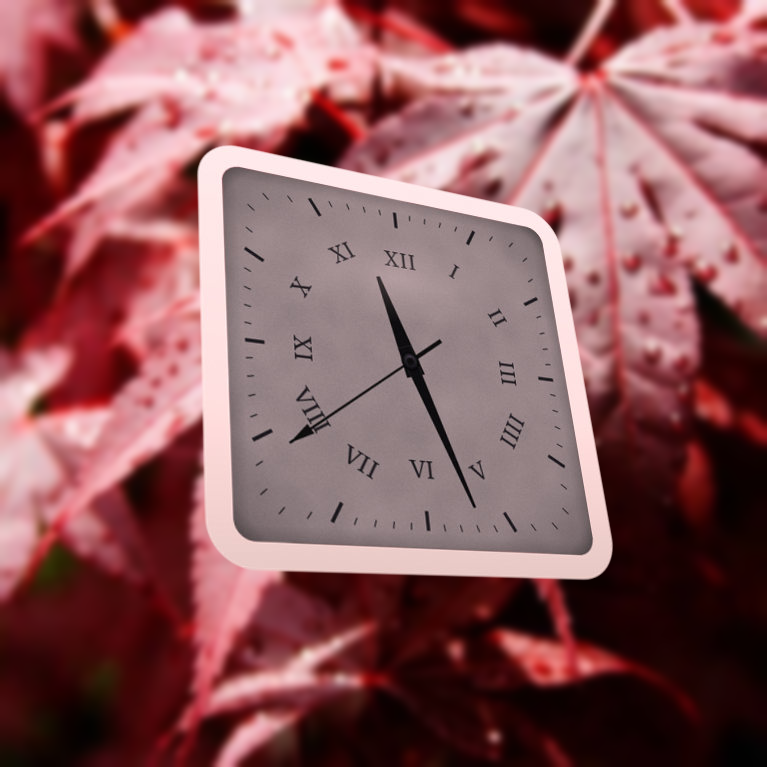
11h26m39s
